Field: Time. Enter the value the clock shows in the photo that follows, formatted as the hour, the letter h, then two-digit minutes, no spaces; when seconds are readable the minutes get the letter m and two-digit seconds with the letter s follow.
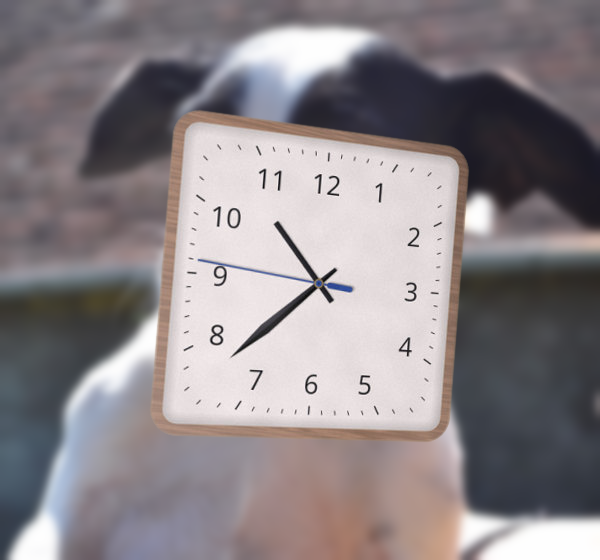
10h37m46s
